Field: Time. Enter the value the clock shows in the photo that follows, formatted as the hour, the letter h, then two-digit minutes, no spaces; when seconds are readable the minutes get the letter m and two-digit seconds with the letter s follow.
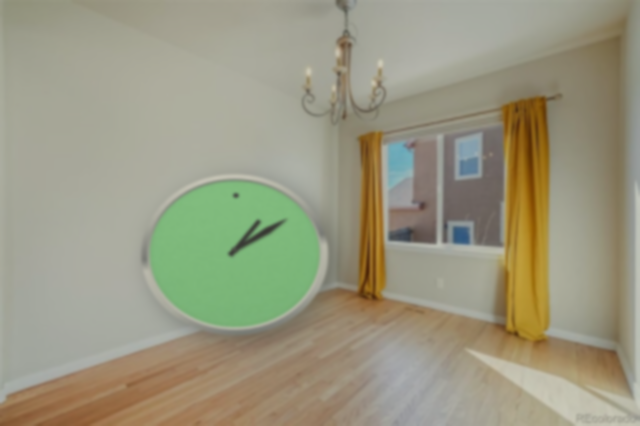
1h09
